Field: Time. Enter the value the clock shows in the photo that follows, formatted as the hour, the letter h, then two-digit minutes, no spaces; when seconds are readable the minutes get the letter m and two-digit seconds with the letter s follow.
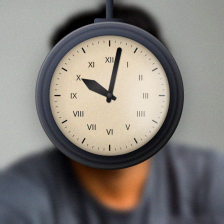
10h02
